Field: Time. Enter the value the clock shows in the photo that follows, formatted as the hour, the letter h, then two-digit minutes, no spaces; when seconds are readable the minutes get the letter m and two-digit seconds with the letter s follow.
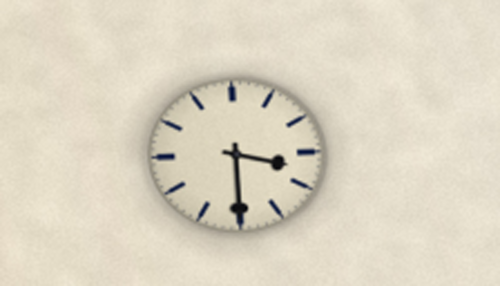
3h30
